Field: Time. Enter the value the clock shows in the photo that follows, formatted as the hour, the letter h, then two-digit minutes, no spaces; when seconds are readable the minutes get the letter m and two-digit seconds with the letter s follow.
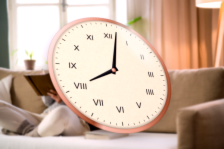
8h02
